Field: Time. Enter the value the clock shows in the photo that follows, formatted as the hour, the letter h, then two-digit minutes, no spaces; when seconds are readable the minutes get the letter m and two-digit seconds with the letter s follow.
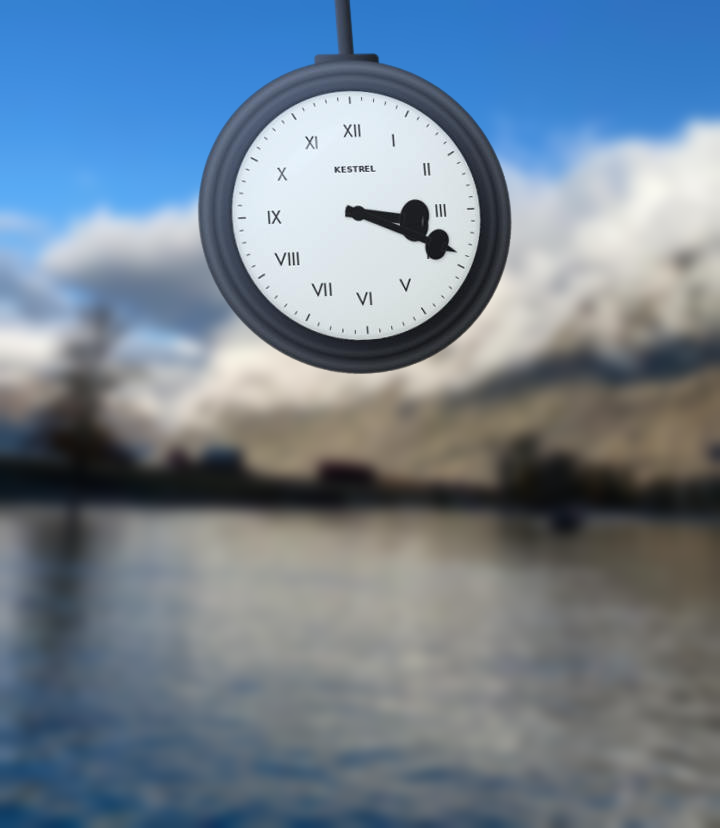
3h19
